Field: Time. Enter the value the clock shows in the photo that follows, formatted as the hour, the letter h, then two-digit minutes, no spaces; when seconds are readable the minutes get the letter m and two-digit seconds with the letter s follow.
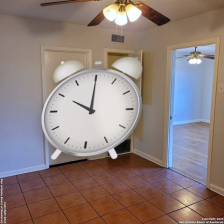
10h00
